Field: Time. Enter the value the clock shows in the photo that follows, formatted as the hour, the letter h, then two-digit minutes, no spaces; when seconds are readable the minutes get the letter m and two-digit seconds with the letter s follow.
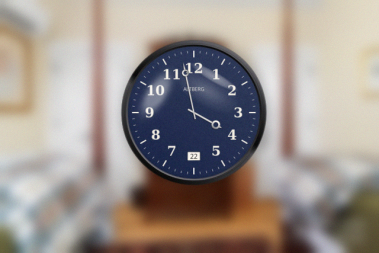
3h58
